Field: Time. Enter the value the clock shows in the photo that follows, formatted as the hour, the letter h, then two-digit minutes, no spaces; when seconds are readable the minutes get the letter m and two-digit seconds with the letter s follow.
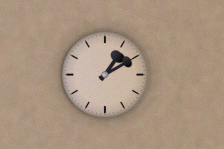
1h10
